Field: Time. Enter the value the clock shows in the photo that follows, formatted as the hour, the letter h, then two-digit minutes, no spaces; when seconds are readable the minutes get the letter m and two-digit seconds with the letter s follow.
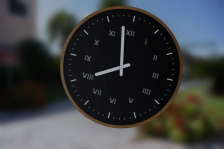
7h58
